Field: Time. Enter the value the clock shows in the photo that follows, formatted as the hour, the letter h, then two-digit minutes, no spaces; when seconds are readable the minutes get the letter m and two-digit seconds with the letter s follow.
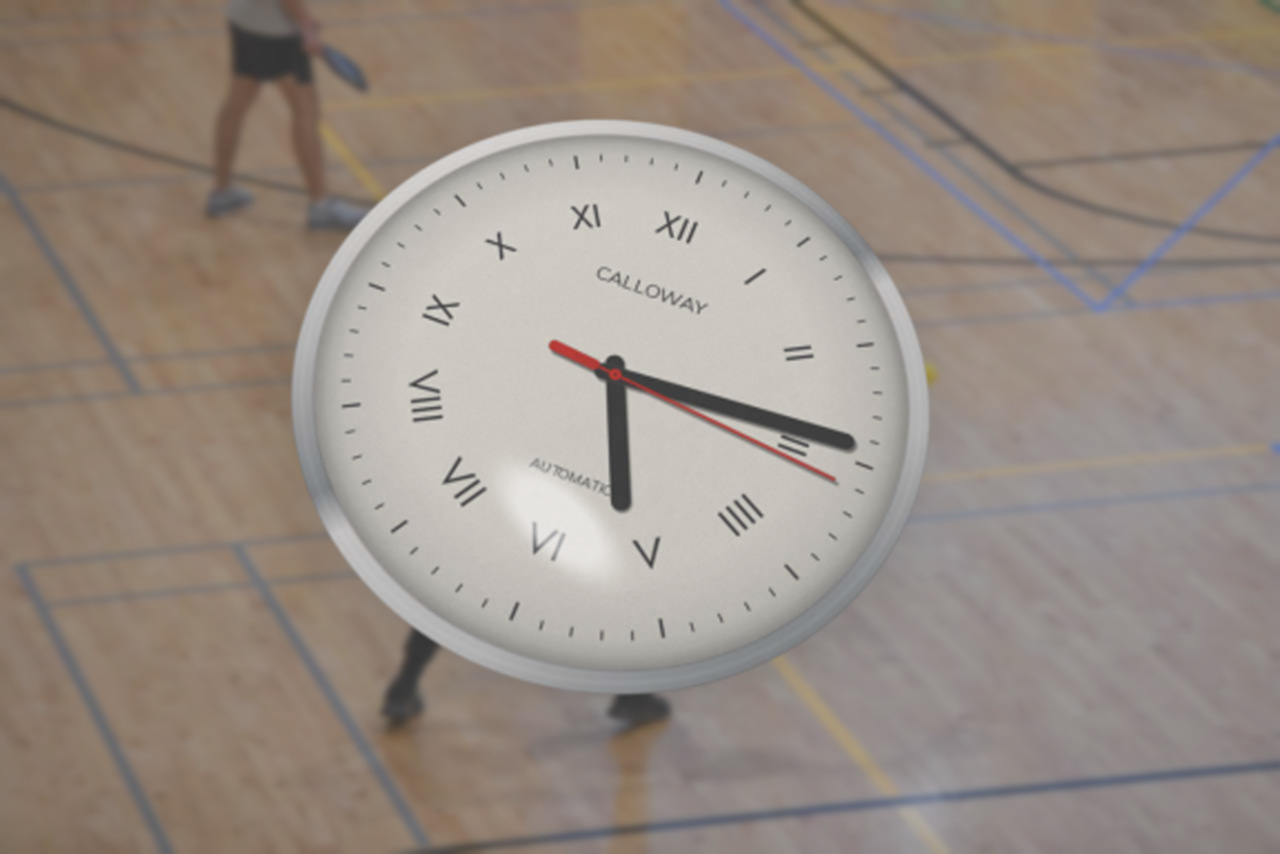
5h14m16s
